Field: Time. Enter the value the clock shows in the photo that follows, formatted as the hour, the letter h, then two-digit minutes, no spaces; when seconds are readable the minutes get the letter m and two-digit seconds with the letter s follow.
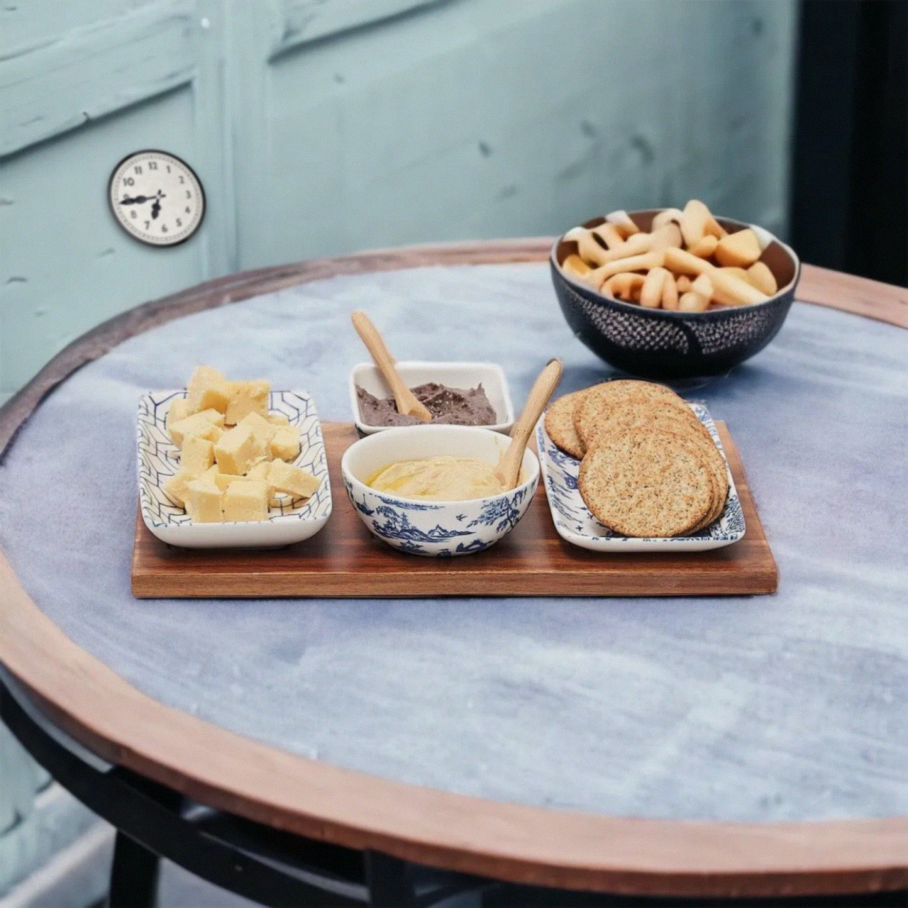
6h44
